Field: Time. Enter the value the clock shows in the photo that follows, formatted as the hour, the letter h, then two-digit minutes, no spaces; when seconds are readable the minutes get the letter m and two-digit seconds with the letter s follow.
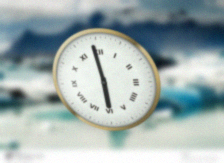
5h59
